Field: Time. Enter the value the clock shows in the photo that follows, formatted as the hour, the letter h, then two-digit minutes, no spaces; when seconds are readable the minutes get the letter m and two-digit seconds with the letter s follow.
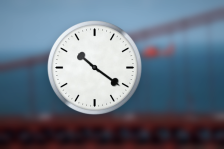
10h21
